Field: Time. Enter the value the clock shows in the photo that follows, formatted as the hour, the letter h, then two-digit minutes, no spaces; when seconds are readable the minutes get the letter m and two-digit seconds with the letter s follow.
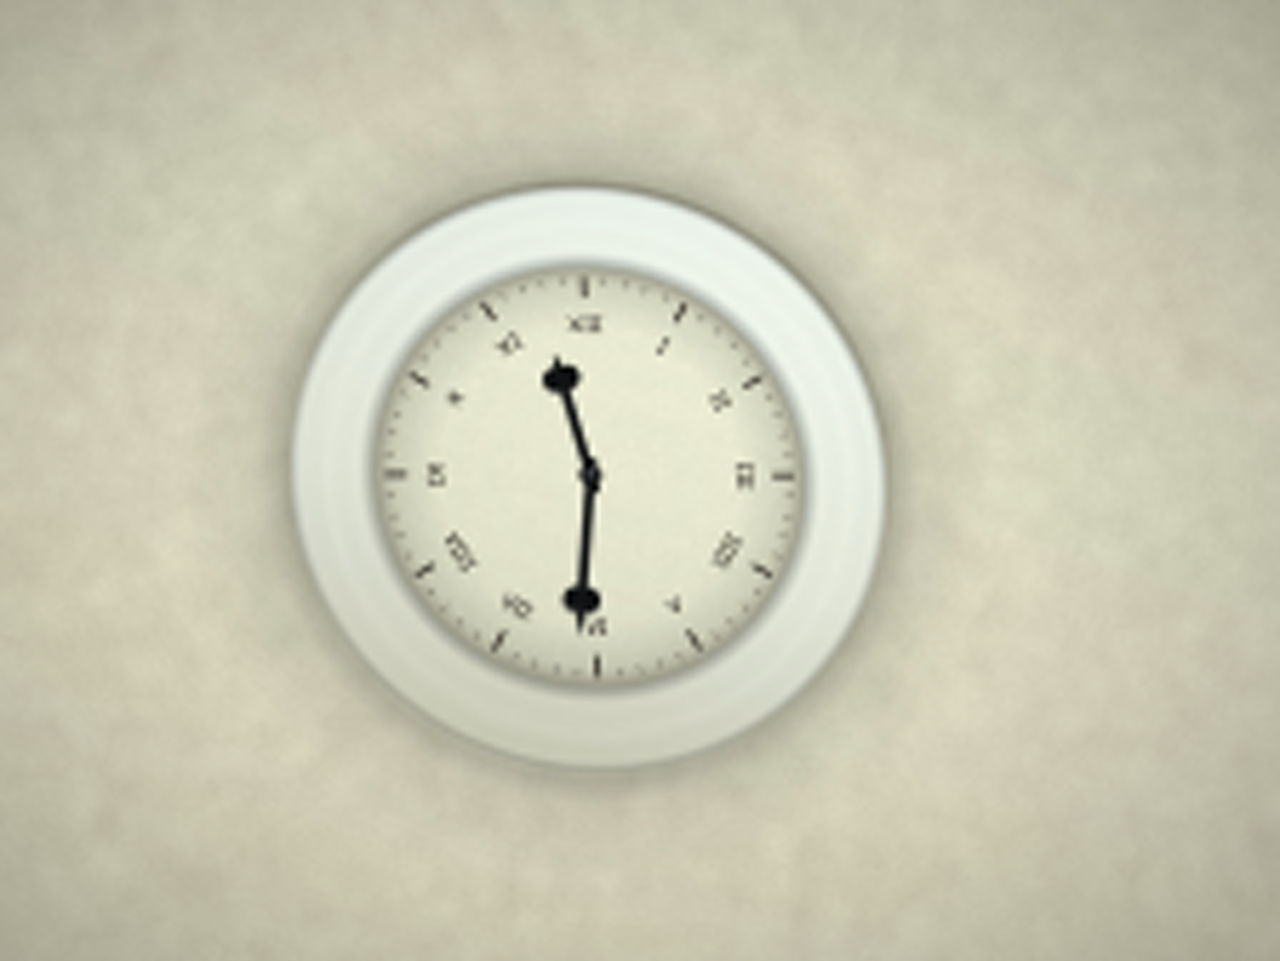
11h31
